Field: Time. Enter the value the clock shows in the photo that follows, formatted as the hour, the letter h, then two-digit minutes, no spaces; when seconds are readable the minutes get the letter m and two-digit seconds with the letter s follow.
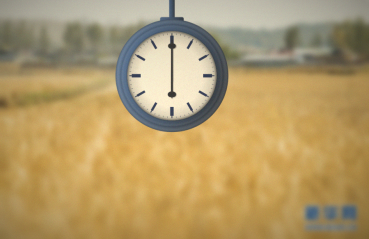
6h00
